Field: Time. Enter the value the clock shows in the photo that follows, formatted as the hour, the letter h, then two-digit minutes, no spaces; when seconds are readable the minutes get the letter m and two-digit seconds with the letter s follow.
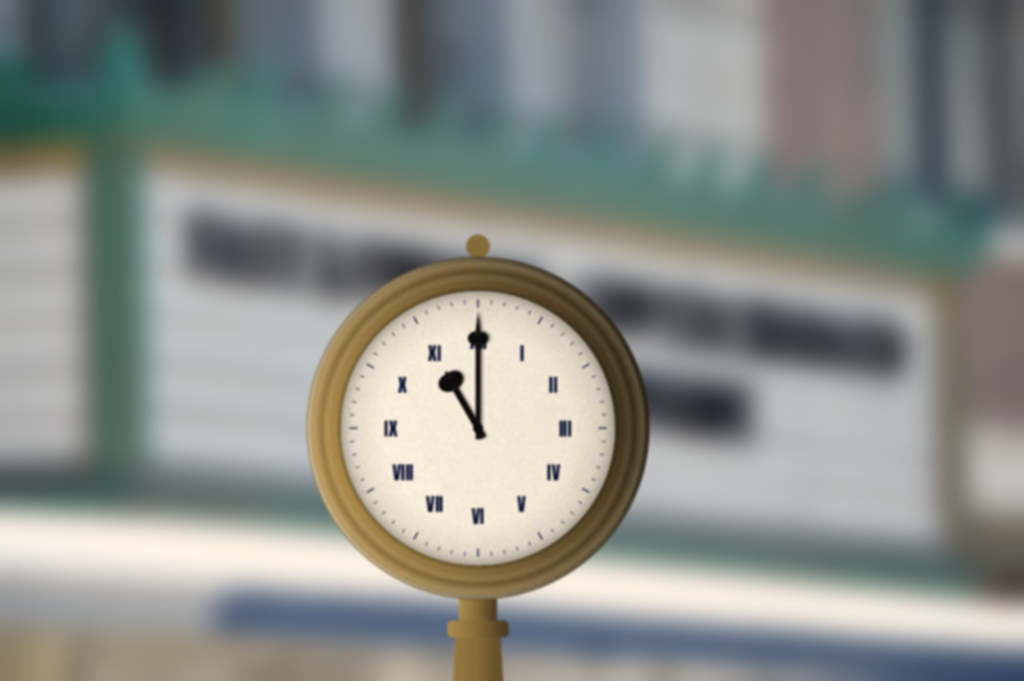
11h00
